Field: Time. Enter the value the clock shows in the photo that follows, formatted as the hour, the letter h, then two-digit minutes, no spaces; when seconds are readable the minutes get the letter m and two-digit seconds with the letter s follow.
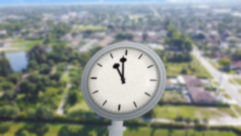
10h59
